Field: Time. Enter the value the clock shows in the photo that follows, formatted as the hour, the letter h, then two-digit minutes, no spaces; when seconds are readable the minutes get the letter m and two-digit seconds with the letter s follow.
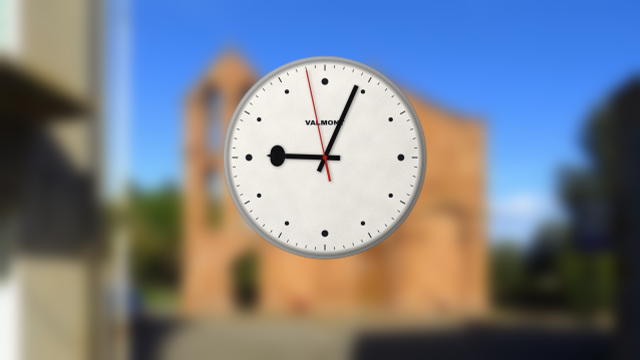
9h03m58s
